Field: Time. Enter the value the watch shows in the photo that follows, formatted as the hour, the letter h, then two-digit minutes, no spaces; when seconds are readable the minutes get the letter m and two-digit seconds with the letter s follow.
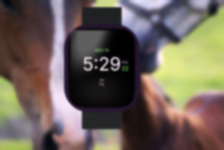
5h29
